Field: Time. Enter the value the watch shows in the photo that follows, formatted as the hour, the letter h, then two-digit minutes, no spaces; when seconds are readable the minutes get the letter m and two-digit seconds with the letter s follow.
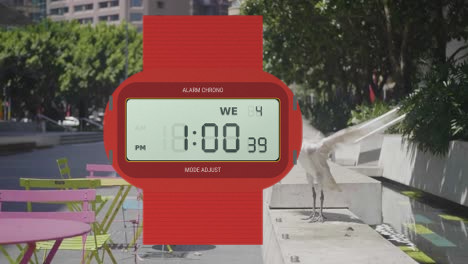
1h00m39s
